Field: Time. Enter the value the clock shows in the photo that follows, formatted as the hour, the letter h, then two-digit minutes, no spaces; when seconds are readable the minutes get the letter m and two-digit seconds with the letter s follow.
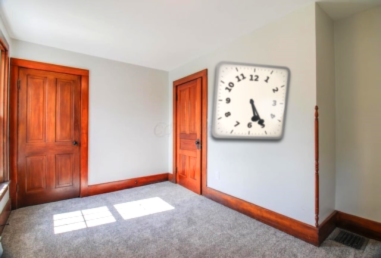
5h25
